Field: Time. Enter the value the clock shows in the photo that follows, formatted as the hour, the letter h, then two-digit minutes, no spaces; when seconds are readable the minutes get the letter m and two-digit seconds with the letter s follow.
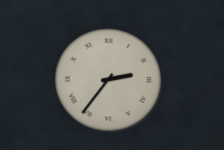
2h36
